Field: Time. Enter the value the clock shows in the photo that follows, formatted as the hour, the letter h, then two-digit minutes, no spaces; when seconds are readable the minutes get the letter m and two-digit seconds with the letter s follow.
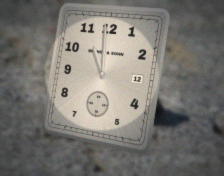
10h59
